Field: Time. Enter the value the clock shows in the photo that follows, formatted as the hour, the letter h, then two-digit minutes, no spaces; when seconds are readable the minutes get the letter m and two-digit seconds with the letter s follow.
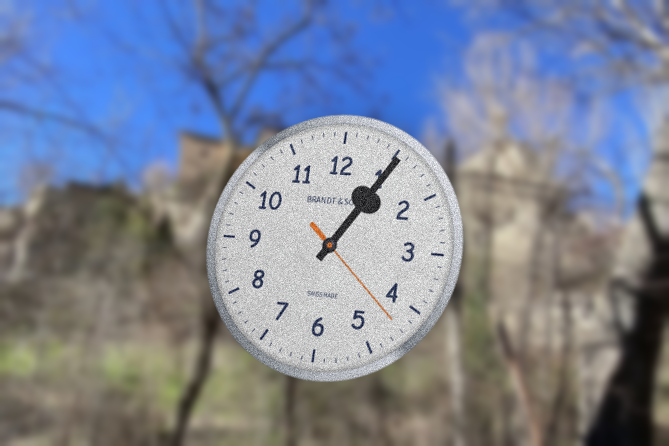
1h05m22s
